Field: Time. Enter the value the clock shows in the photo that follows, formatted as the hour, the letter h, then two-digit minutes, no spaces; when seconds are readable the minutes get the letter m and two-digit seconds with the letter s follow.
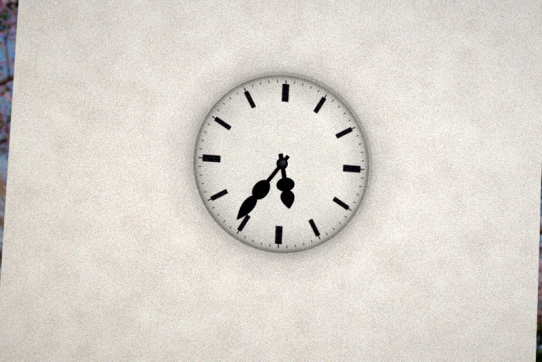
5h36
